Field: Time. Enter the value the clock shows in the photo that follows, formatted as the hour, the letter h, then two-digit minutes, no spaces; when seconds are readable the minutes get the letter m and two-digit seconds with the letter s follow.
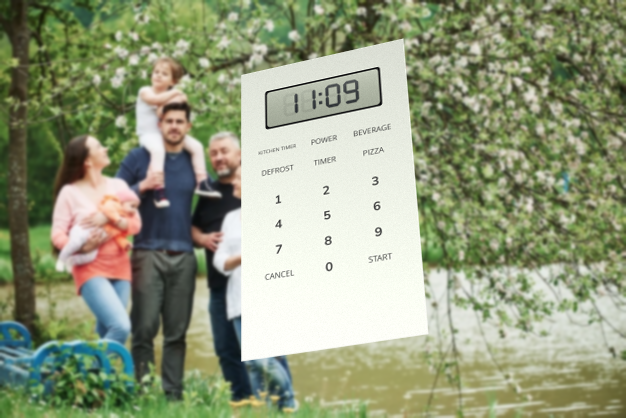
11h09
